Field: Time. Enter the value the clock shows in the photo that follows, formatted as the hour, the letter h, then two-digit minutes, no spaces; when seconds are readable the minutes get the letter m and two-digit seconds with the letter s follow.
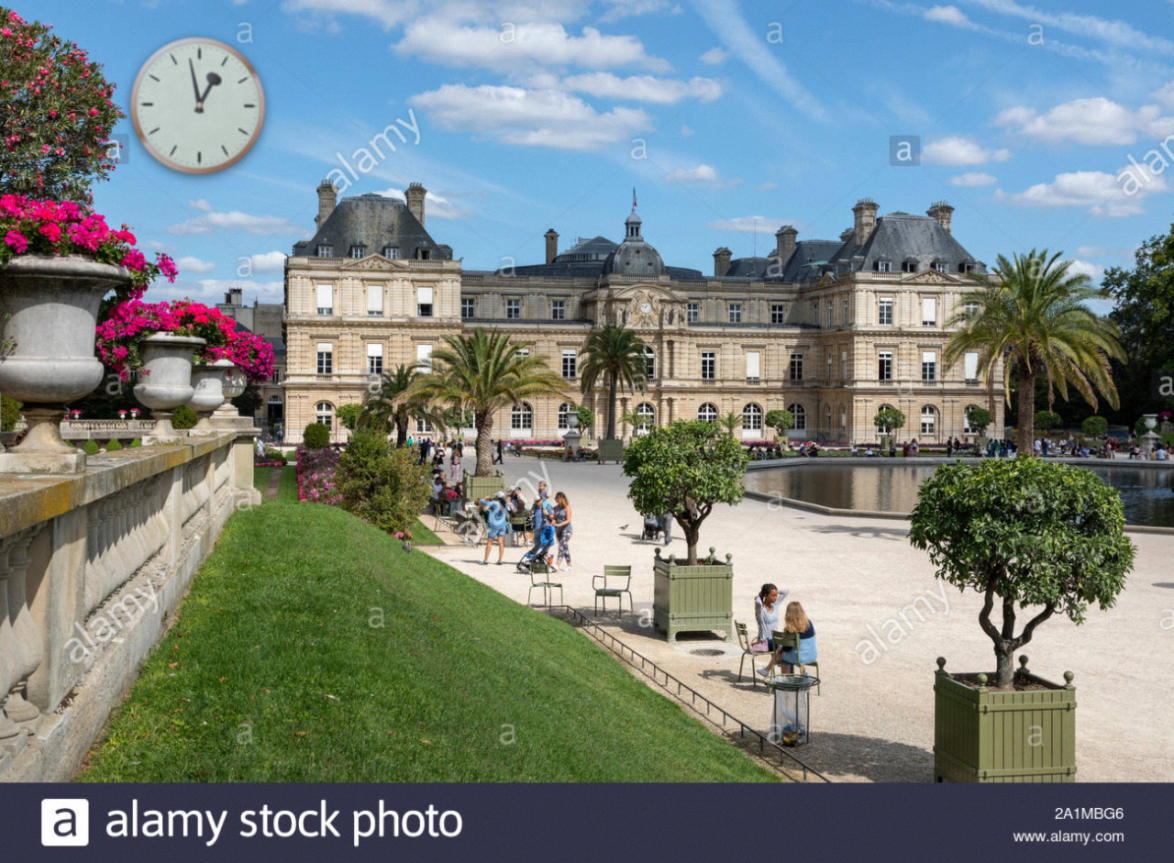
12h58
